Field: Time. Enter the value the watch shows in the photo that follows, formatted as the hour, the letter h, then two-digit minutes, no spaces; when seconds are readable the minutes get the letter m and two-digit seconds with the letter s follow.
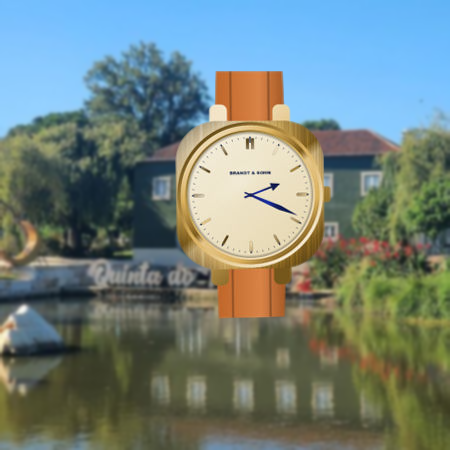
2h19
